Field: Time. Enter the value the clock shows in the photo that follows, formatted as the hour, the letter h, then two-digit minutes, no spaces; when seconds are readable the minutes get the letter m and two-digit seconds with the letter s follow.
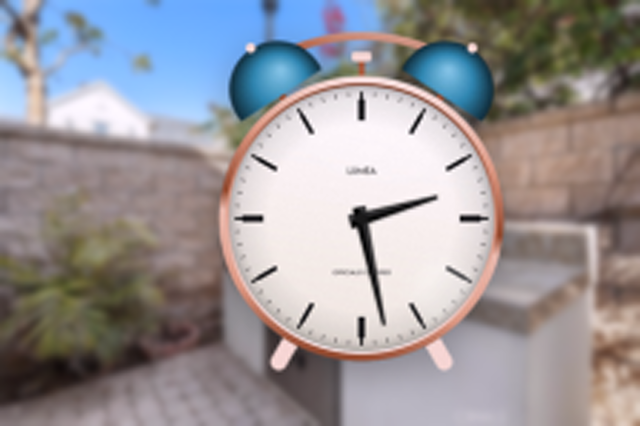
2h28
